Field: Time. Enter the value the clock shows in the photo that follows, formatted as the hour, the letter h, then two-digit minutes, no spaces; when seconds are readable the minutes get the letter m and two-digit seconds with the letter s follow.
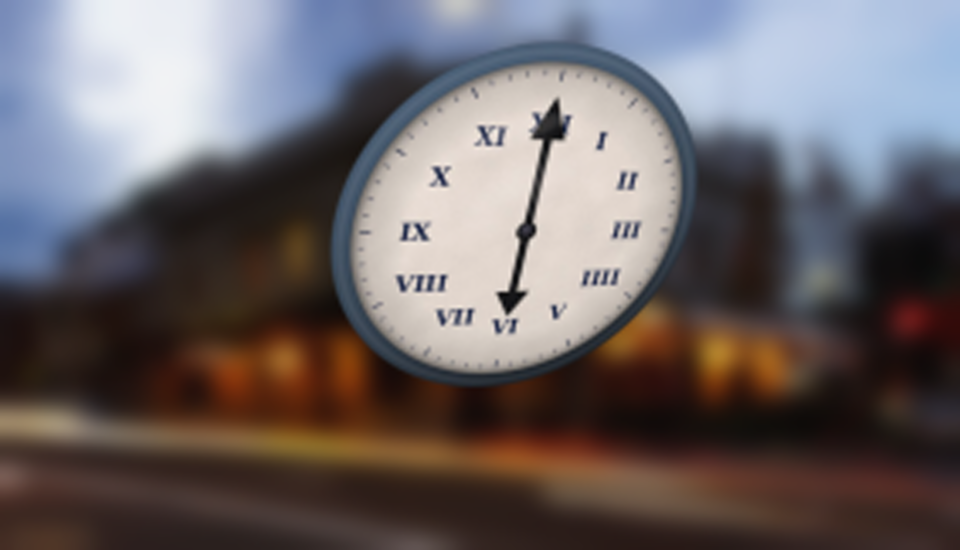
6h00
